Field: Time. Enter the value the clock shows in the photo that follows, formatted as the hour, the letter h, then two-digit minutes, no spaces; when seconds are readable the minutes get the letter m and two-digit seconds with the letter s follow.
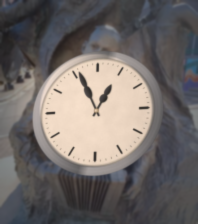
12h56
